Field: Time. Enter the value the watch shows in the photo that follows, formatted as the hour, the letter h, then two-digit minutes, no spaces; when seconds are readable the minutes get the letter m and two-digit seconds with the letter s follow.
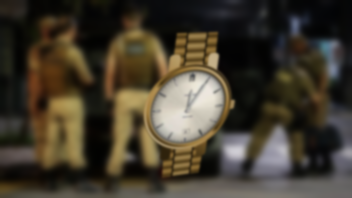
12h05
